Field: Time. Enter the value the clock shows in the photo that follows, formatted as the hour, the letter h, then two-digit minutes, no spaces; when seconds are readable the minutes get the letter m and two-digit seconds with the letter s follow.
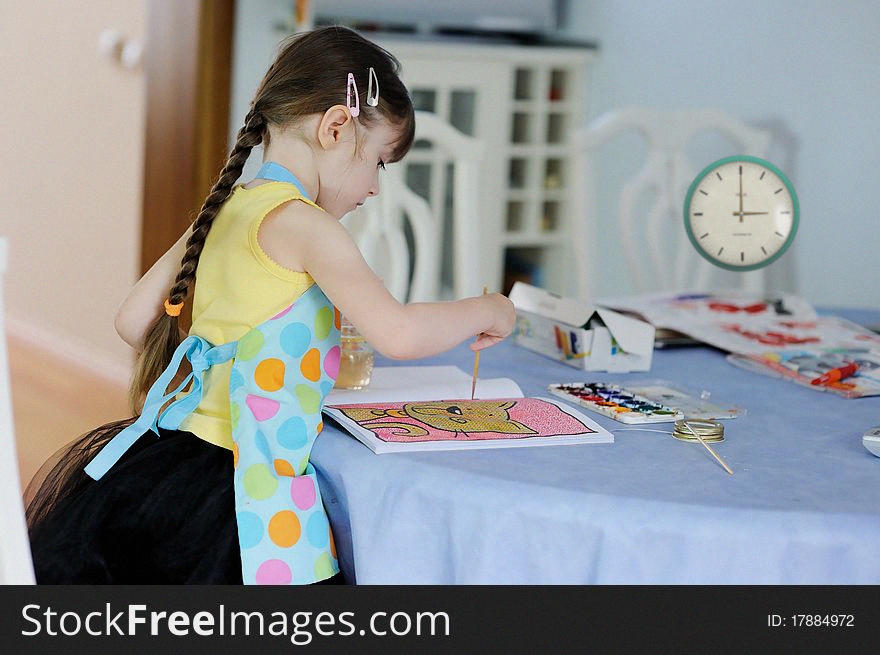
3h00
